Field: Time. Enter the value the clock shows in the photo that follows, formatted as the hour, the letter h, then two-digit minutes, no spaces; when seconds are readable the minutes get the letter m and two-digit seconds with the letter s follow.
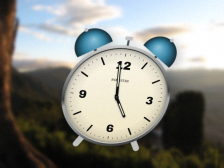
4h59
